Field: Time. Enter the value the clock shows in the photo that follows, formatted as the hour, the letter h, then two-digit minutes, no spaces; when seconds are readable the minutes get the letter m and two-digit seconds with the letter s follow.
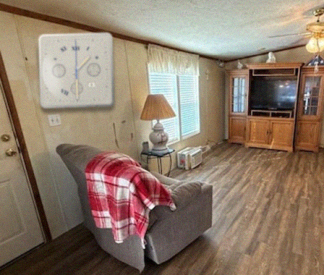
1h30
